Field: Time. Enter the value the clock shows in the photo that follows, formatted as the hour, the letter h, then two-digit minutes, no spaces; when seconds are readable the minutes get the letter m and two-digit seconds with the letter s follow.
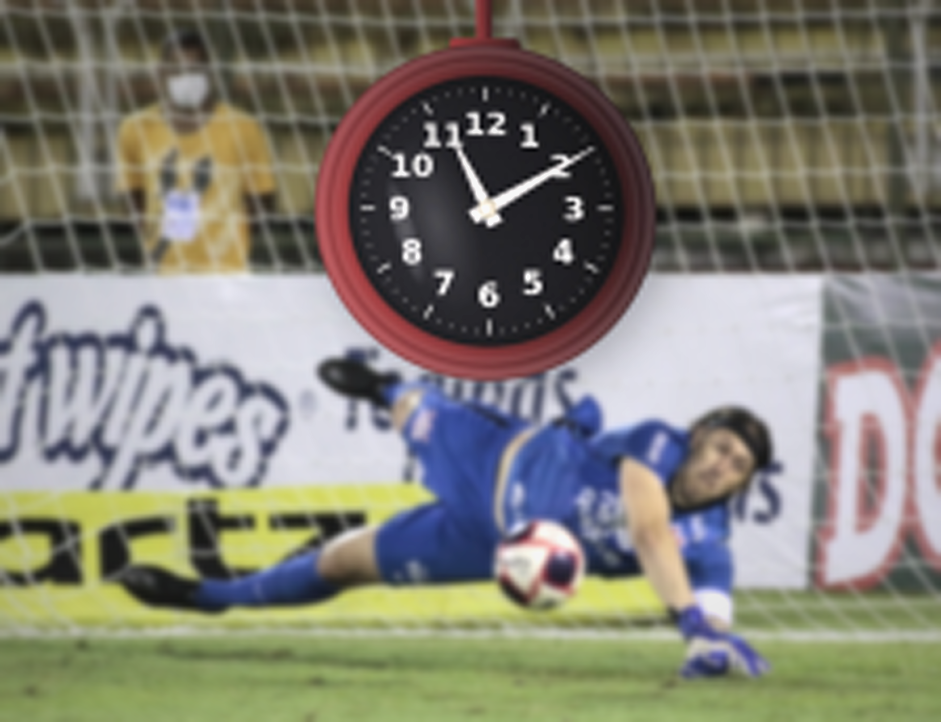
11h10
